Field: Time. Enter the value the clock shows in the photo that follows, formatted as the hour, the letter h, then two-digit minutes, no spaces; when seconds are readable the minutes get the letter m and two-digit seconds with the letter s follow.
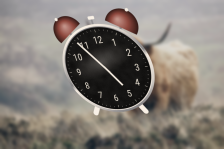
4h54
